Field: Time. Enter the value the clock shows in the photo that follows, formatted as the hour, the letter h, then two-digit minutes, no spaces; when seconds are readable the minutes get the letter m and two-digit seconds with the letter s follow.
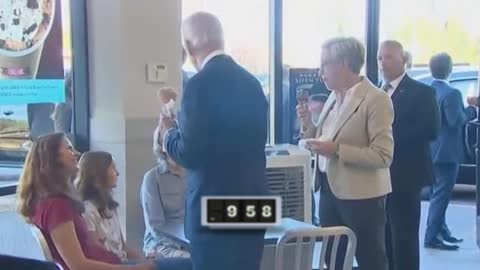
9h58
